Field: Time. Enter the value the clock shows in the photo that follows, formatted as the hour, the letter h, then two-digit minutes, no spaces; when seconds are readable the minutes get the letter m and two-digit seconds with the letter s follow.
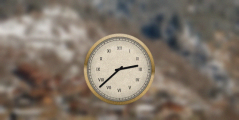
2h38
